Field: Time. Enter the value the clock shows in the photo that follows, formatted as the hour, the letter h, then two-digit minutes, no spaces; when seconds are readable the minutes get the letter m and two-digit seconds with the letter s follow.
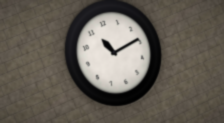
11h14
